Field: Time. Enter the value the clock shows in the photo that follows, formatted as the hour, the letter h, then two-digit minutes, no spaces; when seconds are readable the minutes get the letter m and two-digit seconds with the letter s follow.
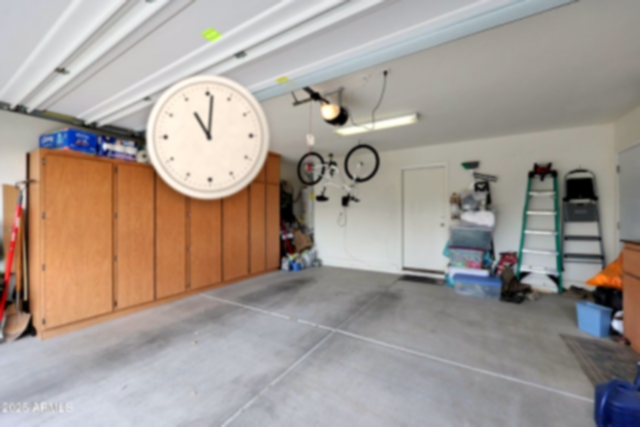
11h01
